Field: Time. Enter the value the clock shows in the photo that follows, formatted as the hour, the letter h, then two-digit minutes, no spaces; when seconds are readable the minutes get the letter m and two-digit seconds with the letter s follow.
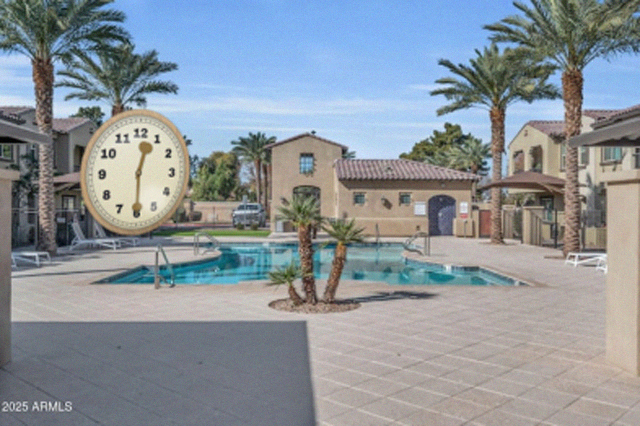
12h30
